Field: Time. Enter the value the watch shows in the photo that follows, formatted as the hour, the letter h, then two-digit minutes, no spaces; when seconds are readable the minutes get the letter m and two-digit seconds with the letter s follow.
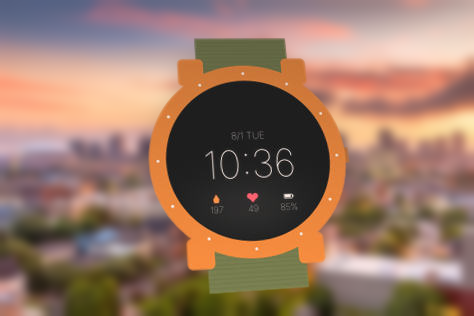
10h36
